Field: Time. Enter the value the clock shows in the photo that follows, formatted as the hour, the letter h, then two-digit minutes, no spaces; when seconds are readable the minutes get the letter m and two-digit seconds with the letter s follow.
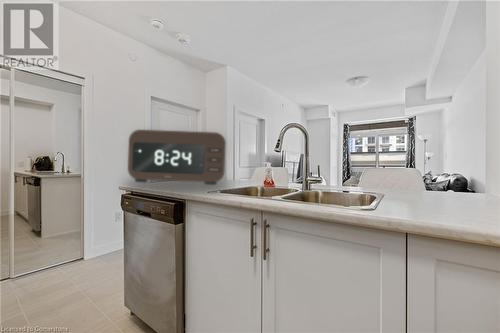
8h24
